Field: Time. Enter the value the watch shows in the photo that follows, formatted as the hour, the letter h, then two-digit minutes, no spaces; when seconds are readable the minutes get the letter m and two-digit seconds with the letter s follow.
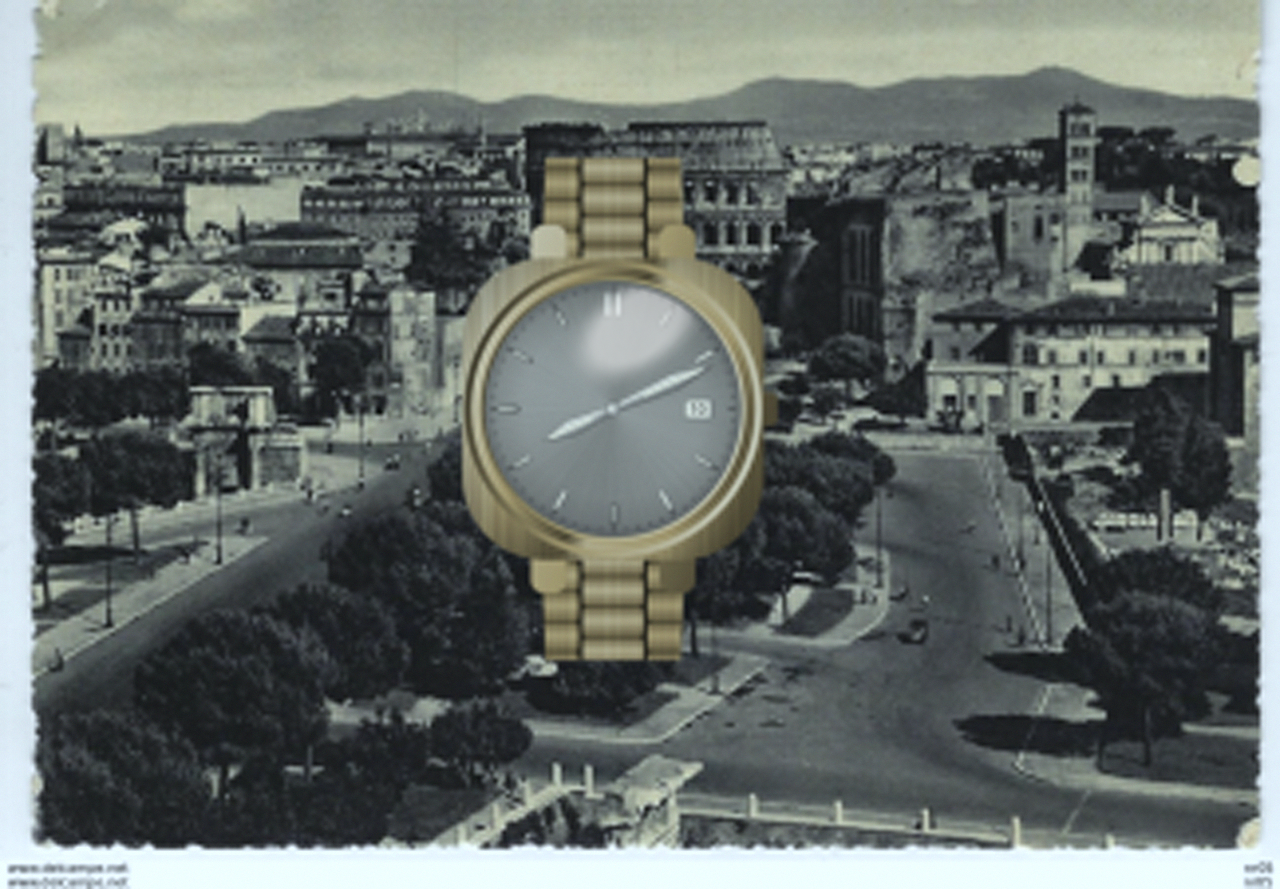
8h11
